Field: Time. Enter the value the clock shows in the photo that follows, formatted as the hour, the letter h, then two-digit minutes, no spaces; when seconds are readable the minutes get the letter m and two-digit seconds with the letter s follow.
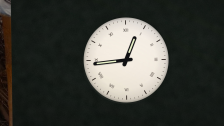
12h44
